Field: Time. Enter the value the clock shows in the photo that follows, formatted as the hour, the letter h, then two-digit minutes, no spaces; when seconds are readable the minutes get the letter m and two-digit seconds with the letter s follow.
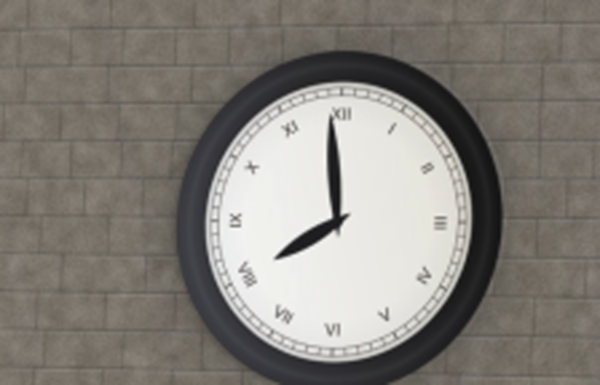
7h59
